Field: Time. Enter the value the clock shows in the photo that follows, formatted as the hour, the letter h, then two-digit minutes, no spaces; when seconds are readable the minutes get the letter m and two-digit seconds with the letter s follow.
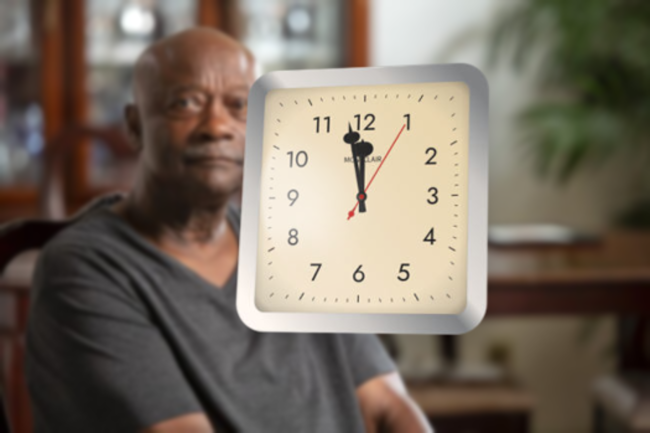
11h58m05s
